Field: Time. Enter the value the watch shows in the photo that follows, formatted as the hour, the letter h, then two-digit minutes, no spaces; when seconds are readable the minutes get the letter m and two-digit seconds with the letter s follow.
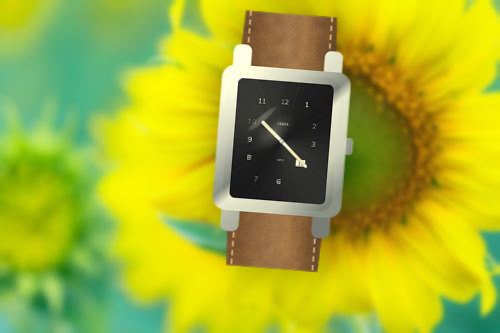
10h22
